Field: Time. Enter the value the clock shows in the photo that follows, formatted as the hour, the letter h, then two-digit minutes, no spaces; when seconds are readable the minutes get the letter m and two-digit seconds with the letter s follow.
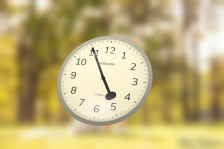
4h55
